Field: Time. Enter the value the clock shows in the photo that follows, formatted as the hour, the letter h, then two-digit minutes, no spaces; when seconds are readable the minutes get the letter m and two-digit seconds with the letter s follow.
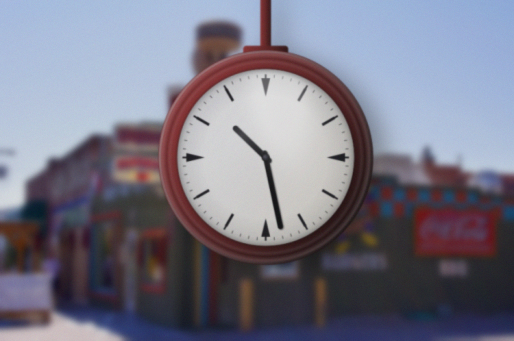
10h28
